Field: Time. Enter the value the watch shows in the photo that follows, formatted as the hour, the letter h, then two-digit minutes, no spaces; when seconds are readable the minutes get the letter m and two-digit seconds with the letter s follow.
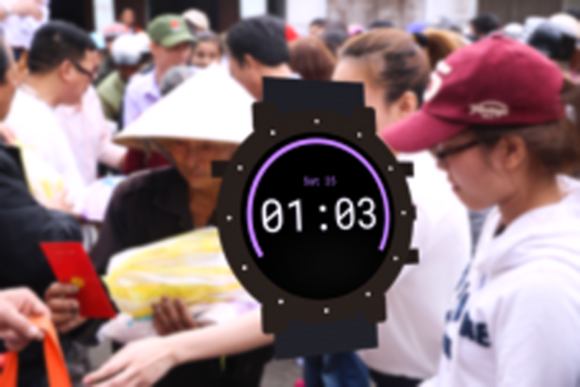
1h03
